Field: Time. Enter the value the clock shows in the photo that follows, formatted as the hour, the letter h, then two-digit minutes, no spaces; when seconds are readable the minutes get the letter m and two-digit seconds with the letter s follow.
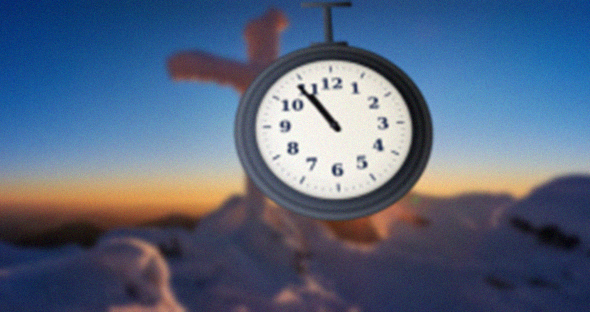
10h54
